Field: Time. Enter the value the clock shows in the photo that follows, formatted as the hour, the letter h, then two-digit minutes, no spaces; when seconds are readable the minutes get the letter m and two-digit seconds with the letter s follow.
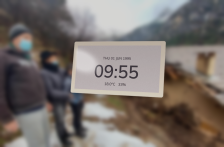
9h55
